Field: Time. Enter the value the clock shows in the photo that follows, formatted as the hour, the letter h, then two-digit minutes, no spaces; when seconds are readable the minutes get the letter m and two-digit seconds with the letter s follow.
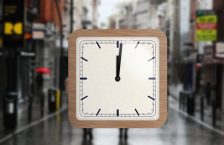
12h01
